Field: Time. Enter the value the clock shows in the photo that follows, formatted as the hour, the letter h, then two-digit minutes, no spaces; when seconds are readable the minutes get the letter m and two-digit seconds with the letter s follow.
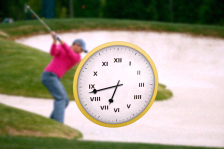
6h43
